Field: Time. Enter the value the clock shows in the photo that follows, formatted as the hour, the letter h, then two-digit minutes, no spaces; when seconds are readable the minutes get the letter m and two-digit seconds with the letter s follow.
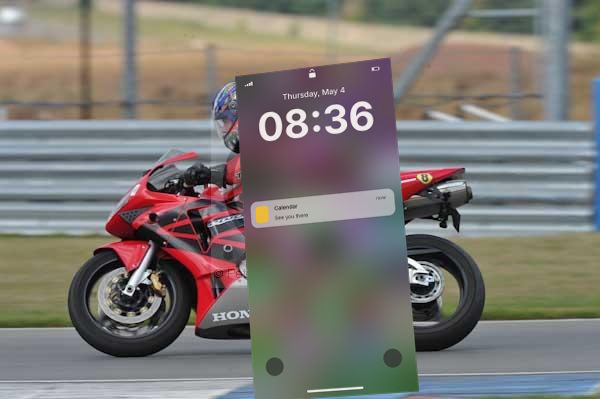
8h36
